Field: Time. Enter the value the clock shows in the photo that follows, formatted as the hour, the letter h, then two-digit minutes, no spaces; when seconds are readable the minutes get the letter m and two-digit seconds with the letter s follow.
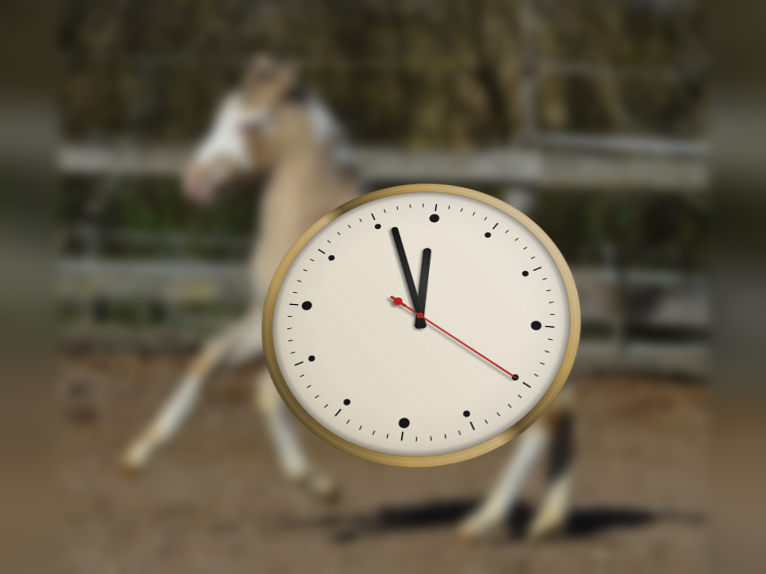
11h56m20s
